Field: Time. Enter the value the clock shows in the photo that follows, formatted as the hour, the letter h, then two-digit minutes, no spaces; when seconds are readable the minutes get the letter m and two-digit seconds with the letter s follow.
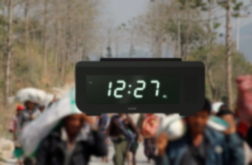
12h27
